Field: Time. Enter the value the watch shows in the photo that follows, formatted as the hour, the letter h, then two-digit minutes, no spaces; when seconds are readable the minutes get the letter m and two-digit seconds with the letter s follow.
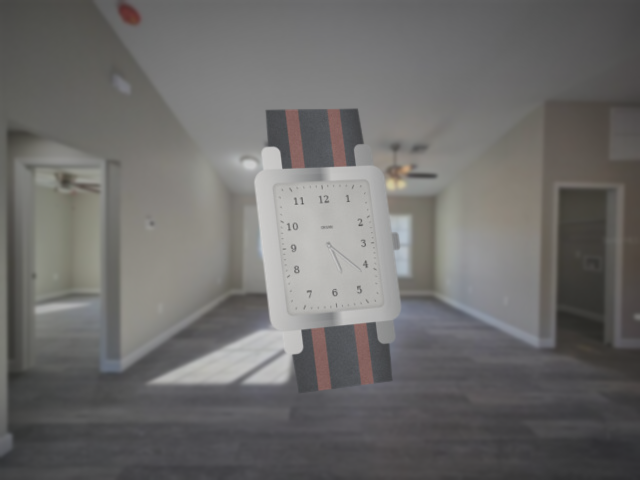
5h22
